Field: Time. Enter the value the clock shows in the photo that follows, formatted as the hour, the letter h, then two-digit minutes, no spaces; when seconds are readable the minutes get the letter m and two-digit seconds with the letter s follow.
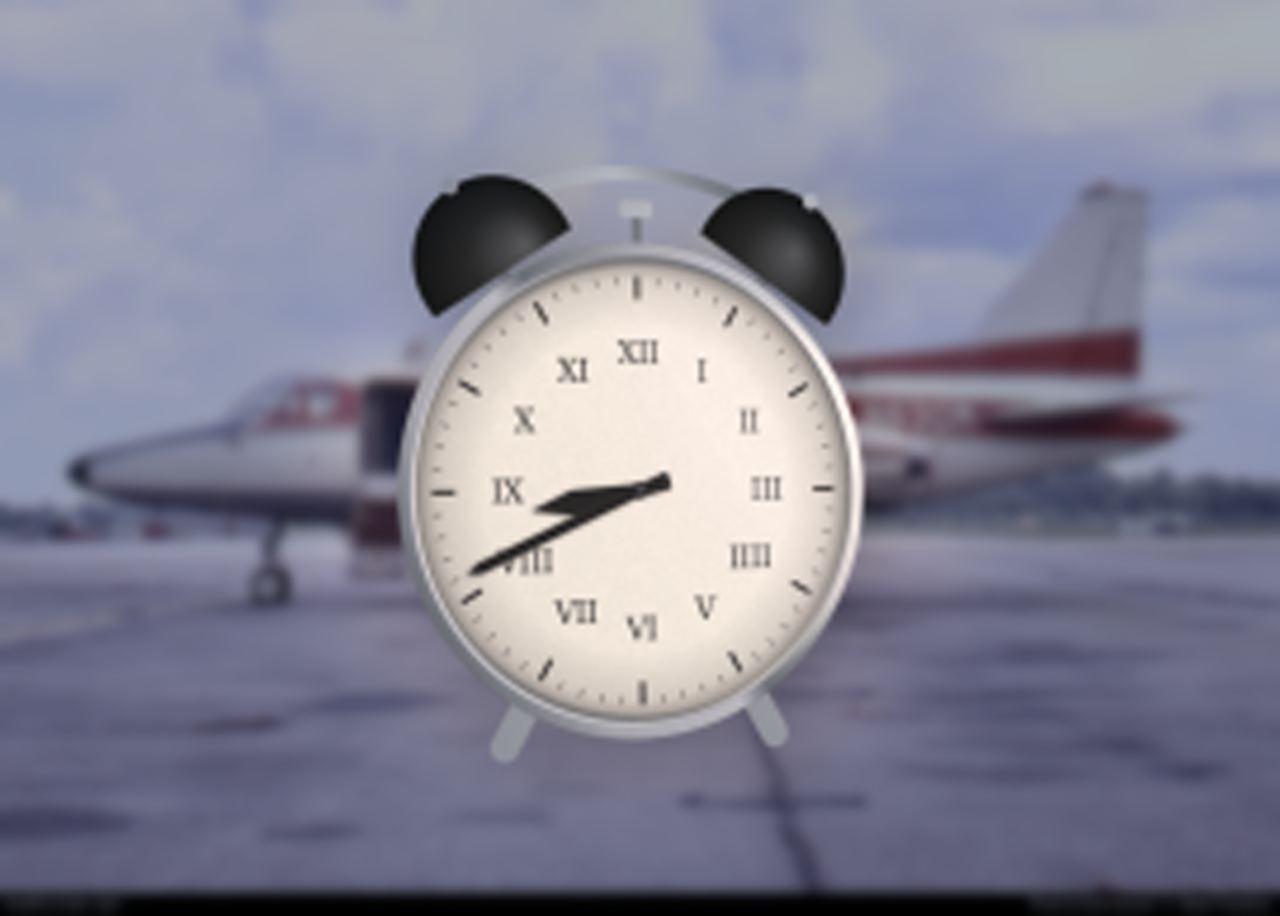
8h41
